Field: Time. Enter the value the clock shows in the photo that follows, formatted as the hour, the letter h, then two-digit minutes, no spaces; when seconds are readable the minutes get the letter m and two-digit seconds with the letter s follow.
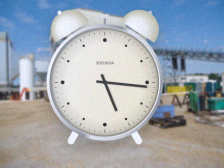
5h16
